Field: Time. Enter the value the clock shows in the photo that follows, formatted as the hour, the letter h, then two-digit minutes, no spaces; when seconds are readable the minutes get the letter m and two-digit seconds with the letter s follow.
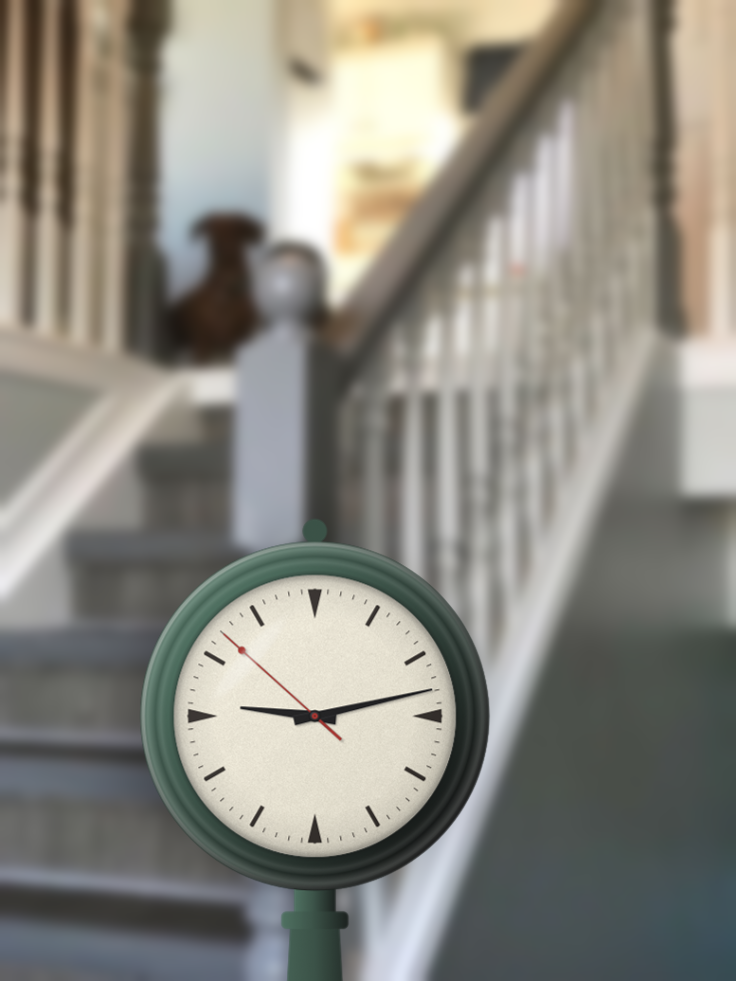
9h12m52s
